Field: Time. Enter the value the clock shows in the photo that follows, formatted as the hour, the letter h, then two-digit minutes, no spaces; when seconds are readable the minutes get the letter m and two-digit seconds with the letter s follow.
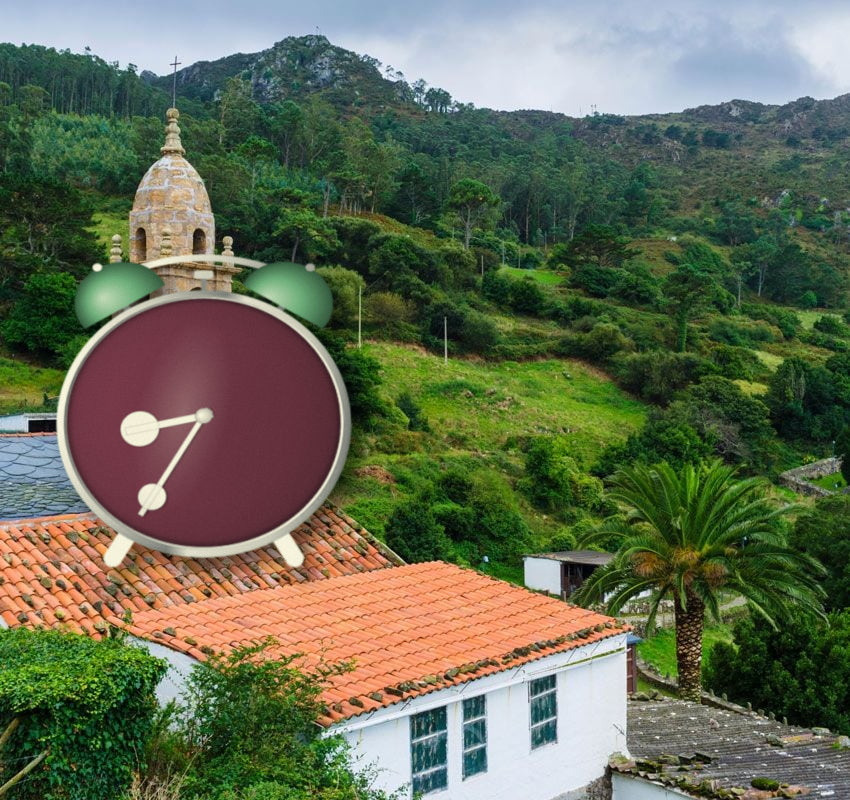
8h35
